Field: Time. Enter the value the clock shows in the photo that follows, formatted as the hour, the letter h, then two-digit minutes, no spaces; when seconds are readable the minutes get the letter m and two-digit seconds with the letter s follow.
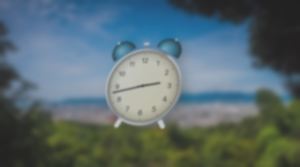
2h43
